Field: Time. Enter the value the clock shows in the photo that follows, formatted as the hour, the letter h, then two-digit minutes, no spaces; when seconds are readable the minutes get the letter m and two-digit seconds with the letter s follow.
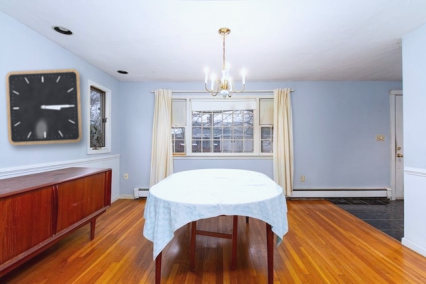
3h15
